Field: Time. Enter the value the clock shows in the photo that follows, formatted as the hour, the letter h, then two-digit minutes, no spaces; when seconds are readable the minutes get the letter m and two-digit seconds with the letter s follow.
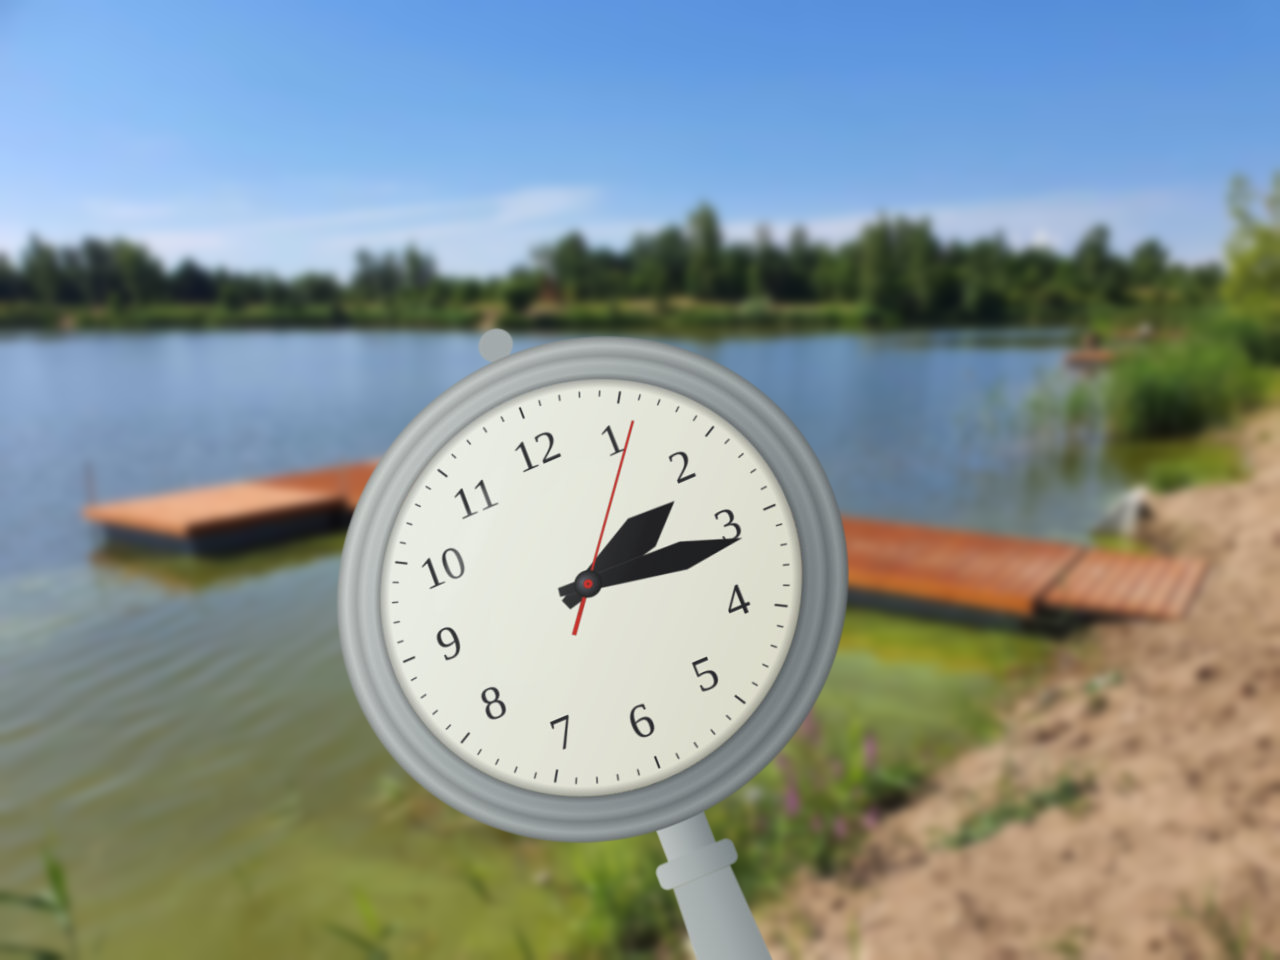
2h16m06s
